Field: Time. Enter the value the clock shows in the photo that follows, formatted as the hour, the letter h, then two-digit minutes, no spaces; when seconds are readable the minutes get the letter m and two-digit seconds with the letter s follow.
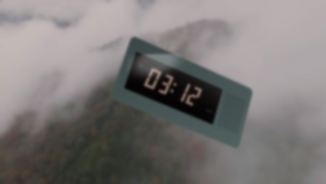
3h12
